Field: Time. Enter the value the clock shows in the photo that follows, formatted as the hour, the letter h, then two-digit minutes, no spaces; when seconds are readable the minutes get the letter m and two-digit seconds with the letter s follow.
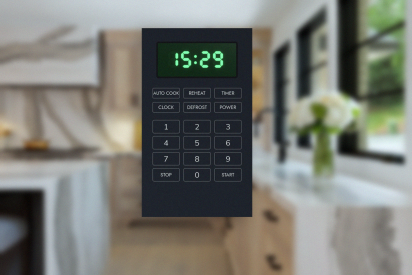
15h29
